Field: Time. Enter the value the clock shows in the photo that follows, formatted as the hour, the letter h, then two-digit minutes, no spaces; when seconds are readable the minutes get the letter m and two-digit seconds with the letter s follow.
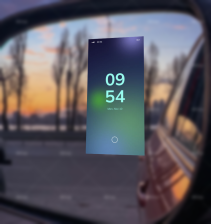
9h54
